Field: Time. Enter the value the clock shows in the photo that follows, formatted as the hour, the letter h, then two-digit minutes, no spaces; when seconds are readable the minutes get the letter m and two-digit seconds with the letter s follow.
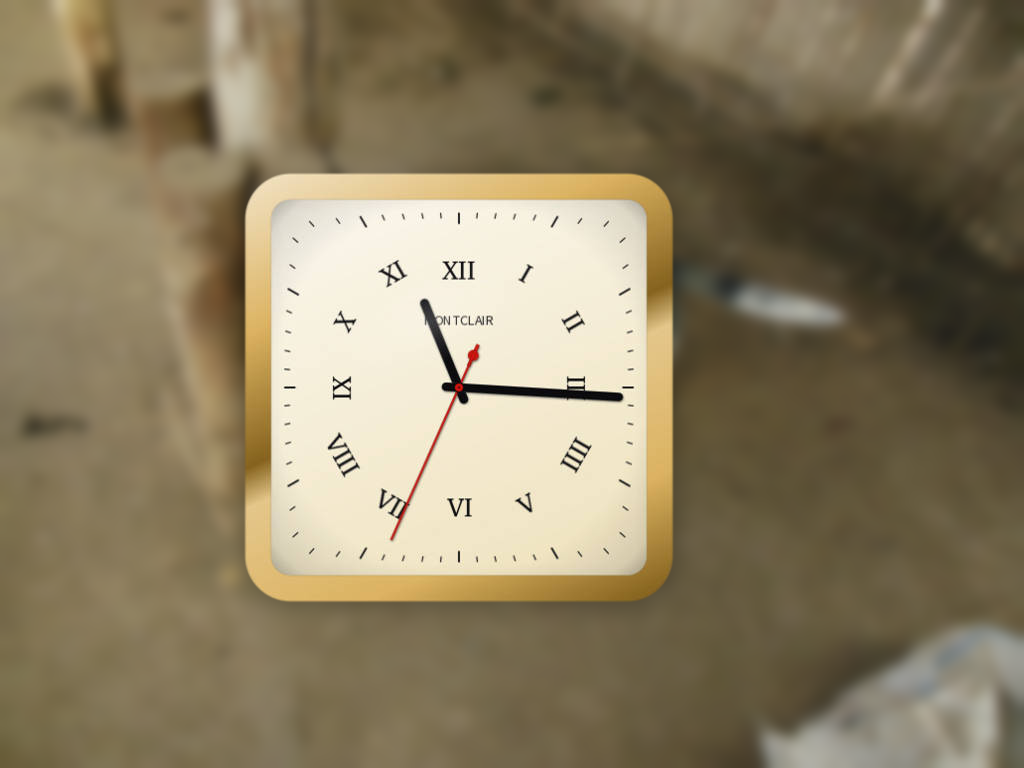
11h15m34s
